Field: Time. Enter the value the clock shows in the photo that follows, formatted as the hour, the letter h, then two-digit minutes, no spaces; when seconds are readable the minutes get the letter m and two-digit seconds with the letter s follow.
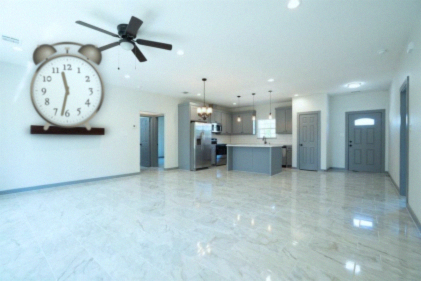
11h32
